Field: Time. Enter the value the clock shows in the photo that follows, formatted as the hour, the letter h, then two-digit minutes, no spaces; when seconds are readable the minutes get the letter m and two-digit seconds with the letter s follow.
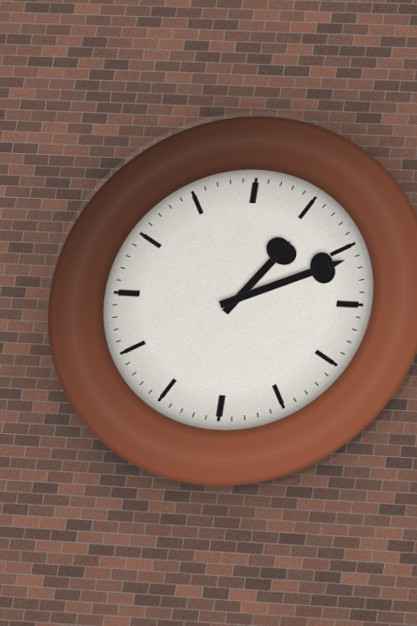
1h11
